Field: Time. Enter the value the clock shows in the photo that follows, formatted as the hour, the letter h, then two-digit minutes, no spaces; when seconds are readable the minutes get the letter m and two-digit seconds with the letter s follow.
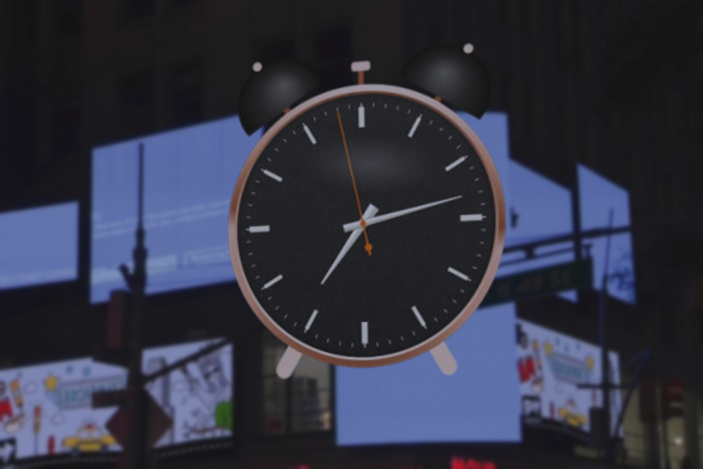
7h12m58s
